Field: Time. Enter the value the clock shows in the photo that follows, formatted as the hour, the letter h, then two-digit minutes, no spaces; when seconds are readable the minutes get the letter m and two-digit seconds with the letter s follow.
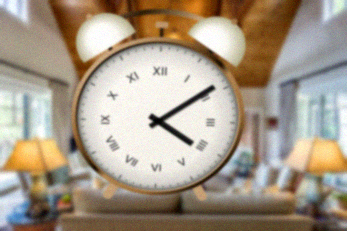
4h09
